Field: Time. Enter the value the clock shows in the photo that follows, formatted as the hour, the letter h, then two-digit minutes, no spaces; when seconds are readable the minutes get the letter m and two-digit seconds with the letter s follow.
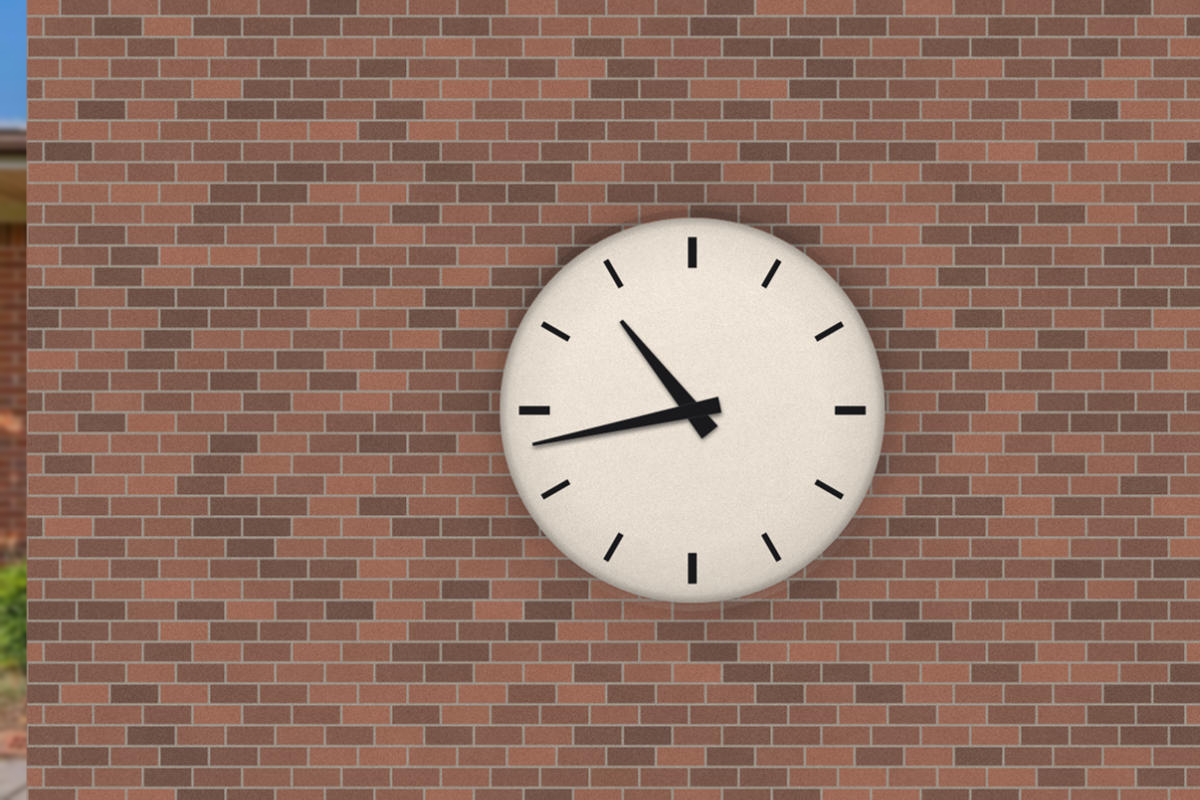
10h43
